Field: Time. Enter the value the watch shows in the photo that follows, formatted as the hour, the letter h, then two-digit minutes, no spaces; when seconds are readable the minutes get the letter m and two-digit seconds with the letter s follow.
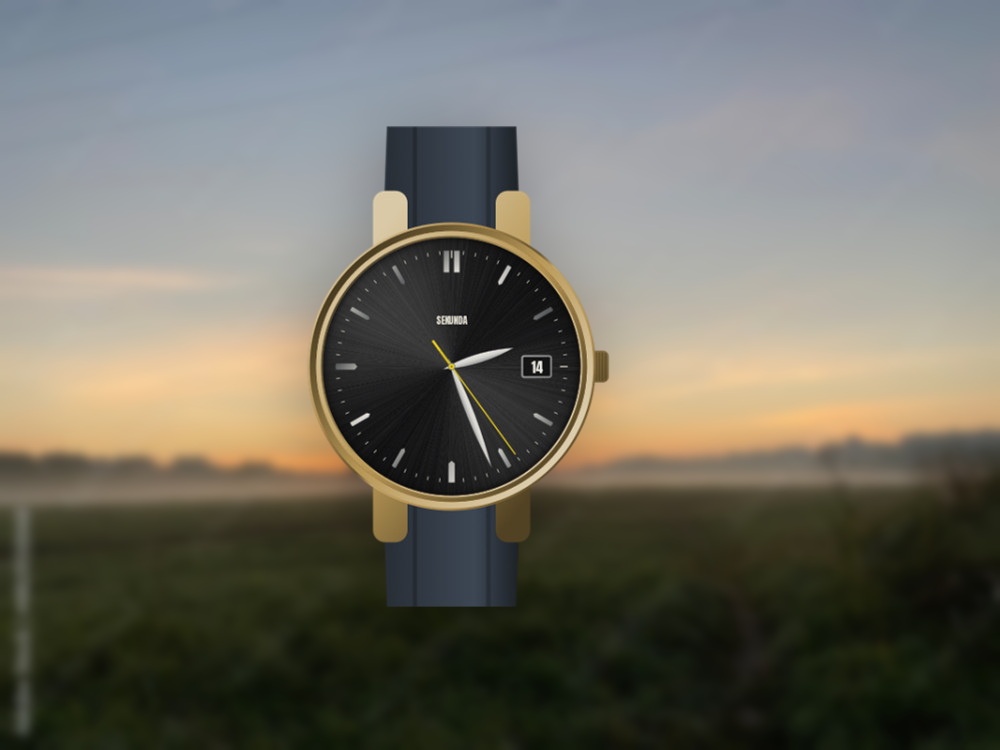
2h26m24s
